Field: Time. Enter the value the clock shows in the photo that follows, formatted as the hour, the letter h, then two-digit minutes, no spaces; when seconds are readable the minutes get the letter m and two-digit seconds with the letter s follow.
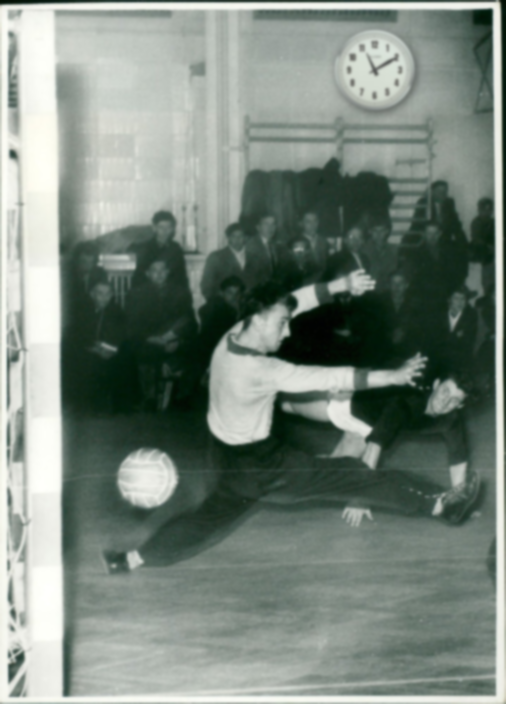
11h10
